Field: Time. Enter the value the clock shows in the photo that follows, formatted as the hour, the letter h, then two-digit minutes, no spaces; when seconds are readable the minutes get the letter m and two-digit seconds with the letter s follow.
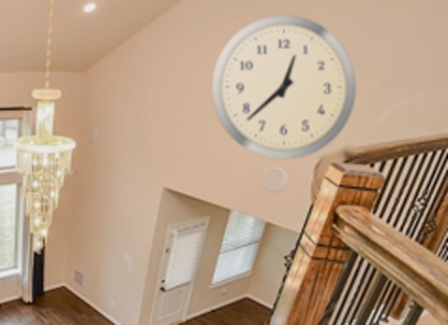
12h38
